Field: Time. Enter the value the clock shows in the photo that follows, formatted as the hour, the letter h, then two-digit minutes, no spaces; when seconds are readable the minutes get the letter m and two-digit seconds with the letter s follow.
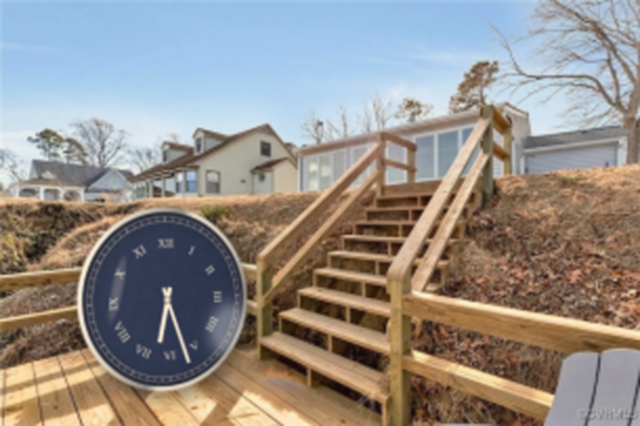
6h27
